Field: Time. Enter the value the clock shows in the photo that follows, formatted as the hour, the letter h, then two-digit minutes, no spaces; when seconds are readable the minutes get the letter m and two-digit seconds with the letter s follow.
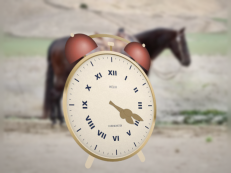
4h19
